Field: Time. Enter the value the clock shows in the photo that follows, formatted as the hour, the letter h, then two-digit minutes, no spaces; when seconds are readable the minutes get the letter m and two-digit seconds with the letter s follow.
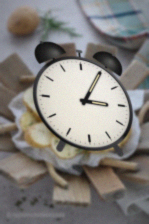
3h05
